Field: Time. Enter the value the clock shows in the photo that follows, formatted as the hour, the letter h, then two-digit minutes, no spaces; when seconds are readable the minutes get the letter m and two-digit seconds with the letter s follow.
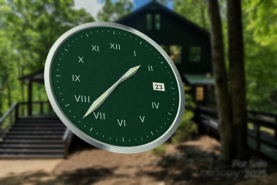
1h37
